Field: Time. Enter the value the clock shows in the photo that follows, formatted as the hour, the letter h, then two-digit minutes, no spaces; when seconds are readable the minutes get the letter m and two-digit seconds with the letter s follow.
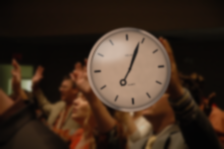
7h04
